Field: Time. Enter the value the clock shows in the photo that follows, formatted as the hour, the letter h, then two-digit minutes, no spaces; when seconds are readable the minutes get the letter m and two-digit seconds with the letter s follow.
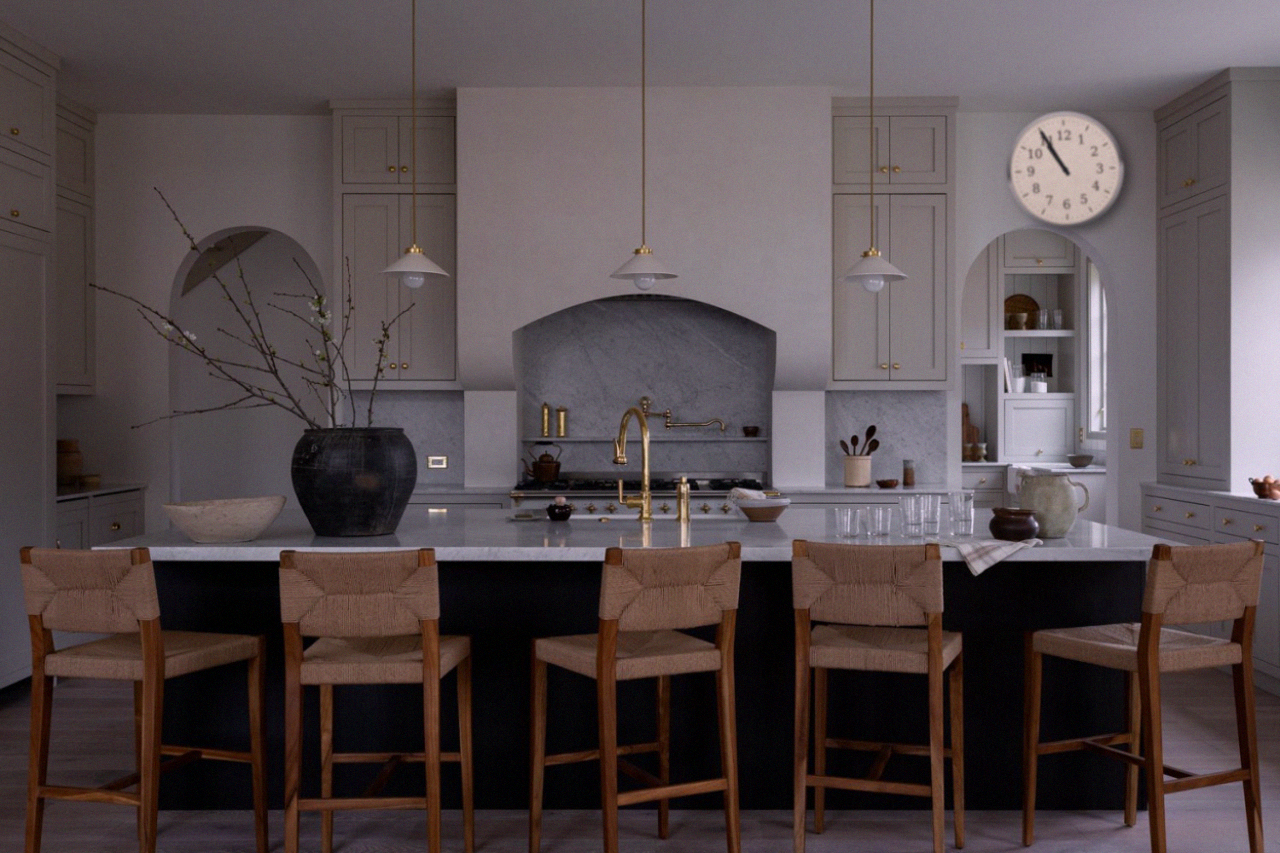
10h55
